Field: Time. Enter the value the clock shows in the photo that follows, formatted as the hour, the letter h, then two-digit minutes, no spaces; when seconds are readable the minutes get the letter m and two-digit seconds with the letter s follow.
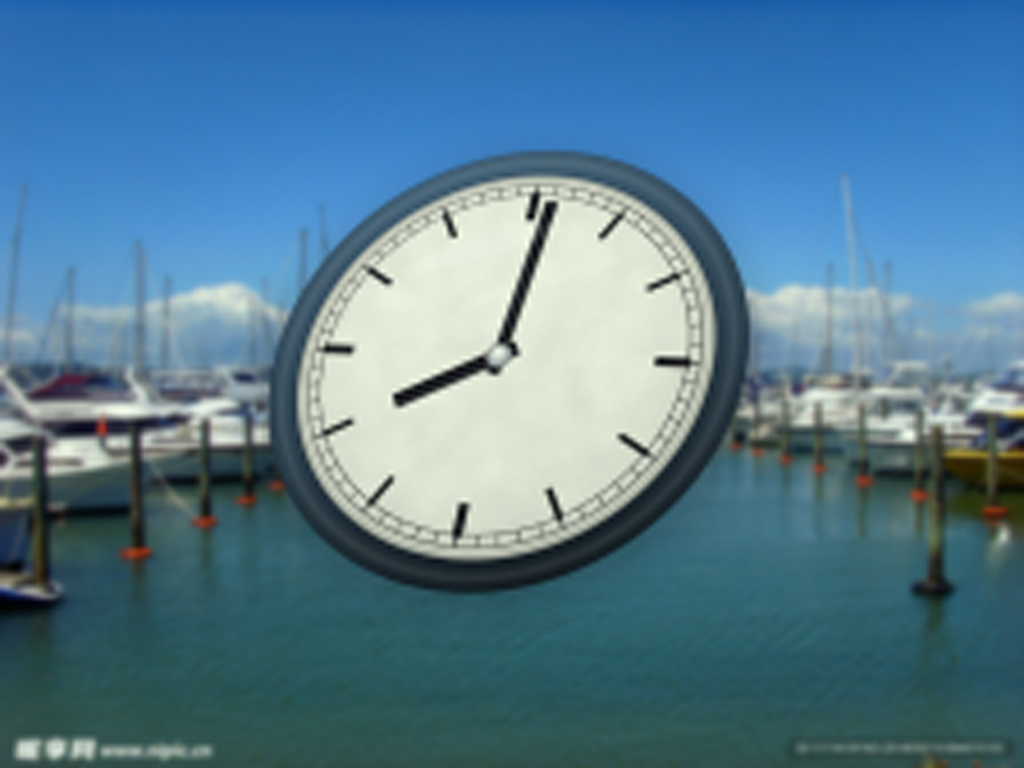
8h01
